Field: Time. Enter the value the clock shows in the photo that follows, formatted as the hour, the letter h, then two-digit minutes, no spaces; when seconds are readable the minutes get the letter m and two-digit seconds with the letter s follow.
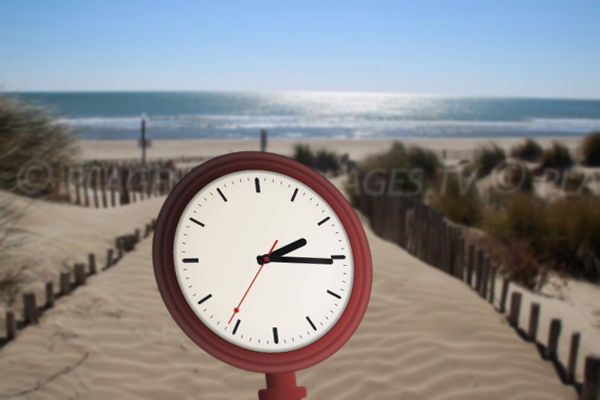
2h15m36s
